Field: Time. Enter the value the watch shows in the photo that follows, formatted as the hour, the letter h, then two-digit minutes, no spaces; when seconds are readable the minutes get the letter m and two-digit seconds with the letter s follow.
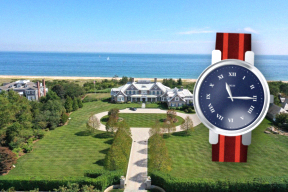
11h15
